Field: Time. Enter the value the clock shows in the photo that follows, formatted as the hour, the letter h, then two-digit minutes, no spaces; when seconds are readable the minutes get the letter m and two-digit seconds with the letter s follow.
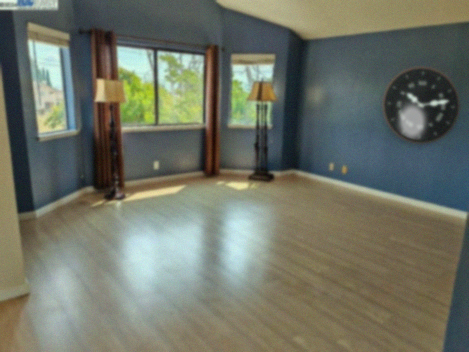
10h13
